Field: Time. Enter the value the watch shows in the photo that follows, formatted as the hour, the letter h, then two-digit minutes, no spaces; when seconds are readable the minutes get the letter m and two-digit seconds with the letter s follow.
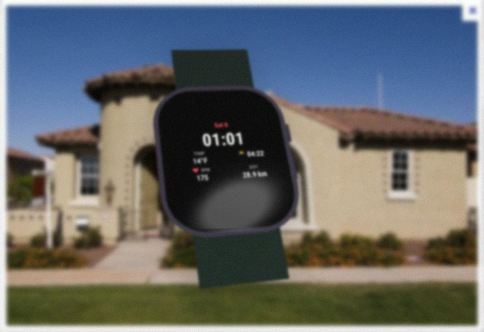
1h01
